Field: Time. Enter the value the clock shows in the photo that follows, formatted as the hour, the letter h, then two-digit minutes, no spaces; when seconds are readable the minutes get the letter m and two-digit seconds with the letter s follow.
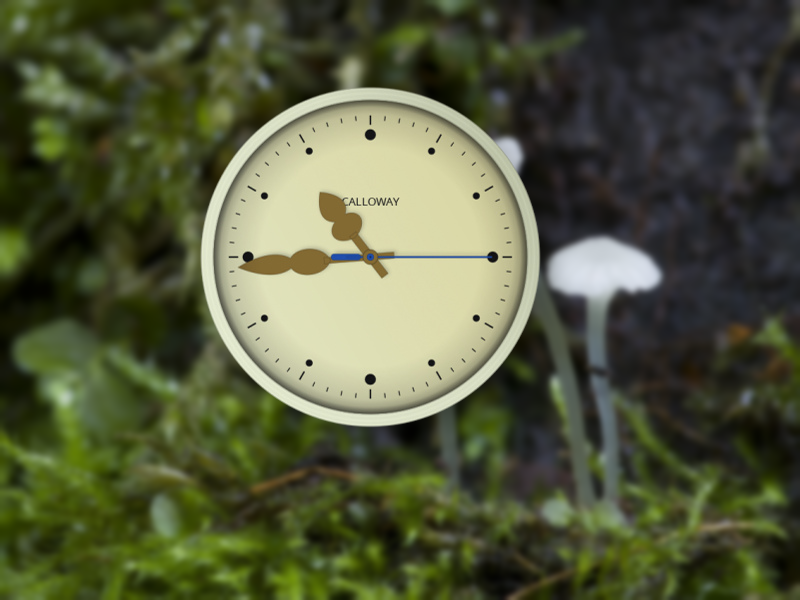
10h44m15s
